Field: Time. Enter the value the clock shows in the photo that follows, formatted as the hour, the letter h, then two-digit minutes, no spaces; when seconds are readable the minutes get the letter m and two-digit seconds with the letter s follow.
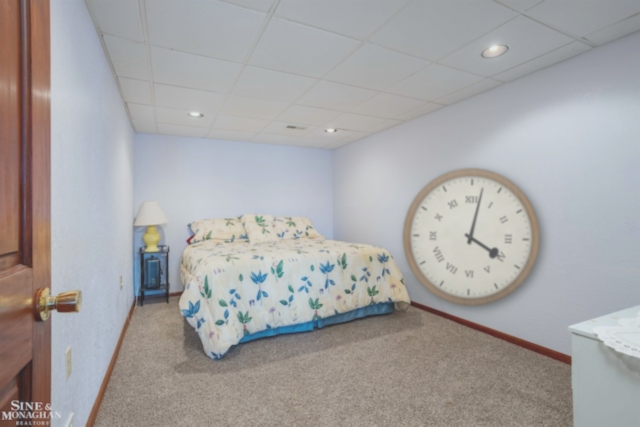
4h02
